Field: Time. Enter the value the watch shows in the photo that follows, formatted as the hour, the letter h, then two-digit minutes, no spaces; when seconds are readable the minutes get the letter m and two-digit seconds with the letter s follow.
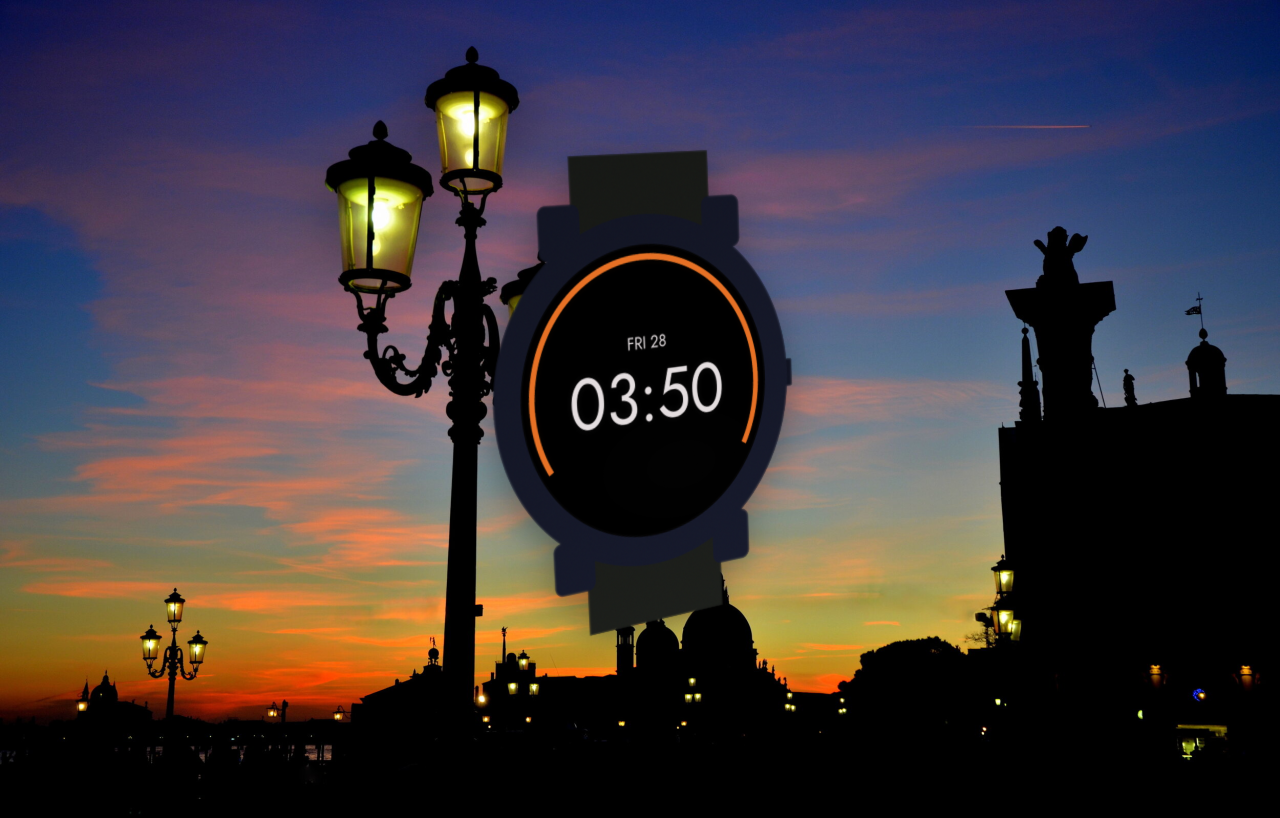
3h50
